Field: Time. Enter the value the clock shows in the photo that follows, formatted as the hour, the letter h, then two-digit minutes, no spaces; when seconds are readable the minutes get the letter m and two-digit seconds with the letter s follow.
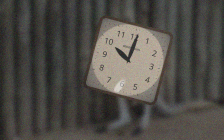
10h01
